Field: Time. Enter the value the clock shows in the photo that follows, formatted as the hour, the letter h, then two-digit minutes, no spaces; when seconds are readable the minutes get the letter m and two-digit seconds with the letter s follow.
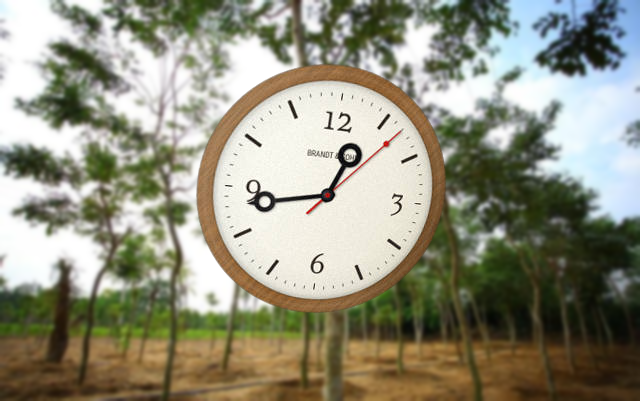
12h43m07s
